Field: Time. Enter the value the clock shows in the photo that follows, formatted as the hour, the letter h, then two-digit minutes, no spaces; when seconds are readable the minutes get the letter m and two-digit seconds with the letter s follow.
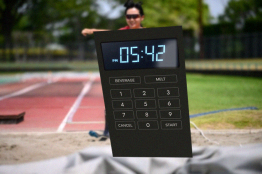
5h42
